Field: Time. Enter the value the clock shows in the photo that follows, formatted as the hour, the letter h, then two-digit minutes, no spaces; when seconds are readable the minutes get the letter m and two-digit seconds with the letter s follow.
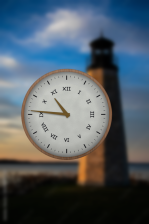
10h46
